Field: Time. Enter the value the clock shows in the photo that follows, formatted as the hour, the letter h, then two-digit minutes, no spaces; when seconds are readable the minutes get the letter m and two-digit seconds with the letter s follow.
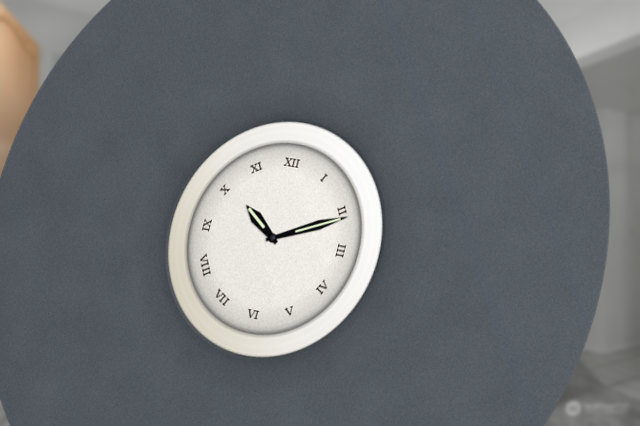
10h11
